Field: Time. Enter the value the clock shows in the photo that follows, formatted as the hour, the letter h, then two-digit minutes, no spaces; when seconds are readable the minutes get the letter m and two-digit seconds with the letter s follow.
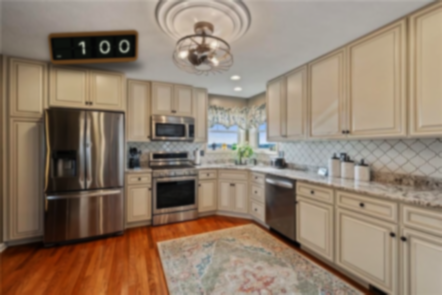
1h00
